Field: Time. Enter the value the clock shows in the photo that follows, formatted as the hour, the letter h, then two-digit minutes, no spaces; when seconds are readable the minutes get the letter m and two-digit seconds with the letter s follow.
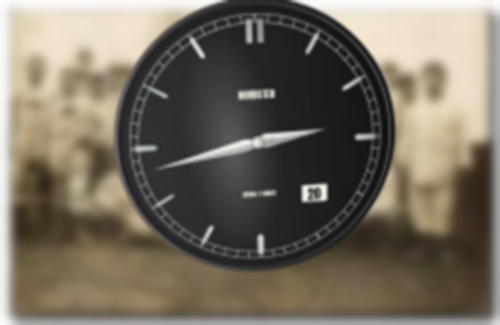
2h43
